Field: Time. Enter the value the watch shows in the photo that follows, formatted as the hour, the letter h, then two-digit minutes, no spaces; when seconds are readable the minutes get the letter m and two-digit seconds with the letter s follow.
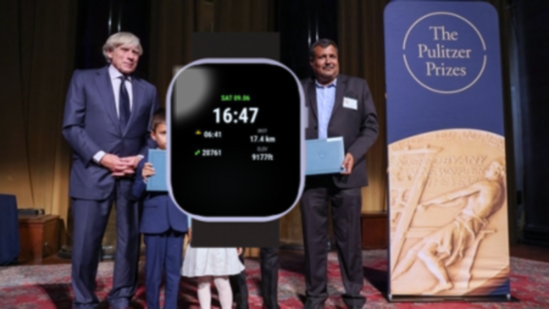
16h47
